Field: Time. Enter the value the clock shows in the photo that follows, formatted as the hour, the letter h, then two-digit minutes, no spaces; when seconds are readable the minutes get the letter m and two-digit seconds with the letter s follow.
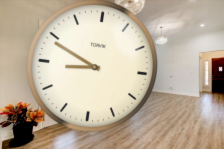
8h49
